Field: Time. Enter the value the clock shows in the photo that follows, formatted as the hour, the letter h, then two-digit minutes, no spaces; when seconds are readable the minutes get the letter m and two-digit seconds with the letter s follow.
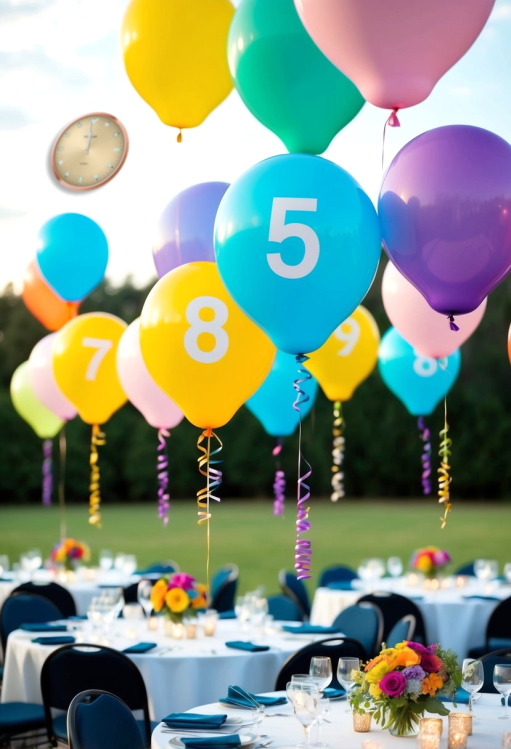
11h59
